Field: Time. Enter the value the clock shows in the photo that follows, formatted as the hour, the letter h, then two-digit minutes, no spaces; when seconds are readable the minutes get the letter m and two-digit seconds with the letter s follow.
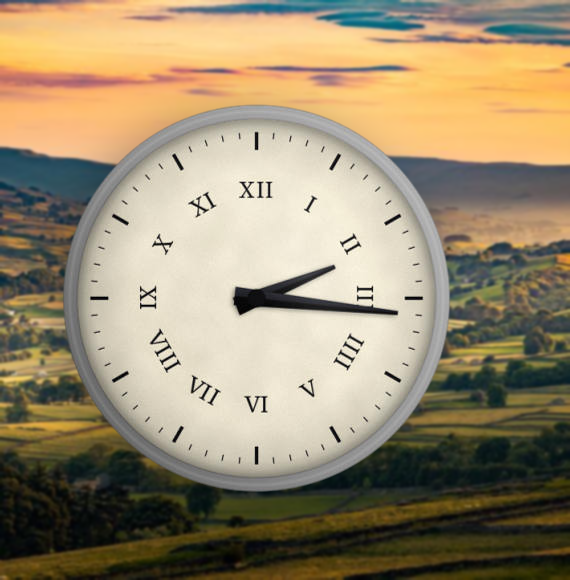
2h16
